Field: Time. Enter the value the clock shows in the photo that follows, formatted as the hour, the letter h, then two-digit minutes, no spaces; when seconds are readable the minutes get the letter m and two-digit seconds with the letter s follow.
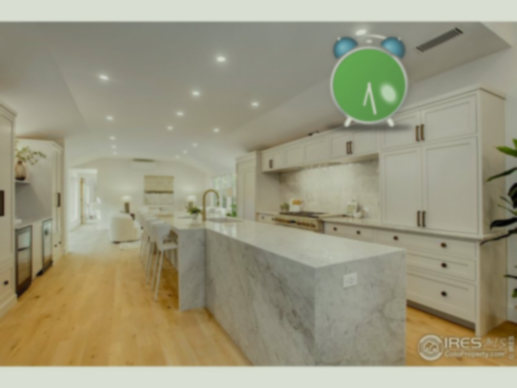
6h28
